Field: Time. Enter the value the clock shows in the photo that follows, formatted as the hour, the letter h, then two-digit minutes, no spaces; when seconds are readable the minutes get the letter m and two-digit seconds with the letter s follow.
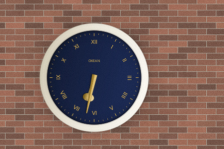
6h32
